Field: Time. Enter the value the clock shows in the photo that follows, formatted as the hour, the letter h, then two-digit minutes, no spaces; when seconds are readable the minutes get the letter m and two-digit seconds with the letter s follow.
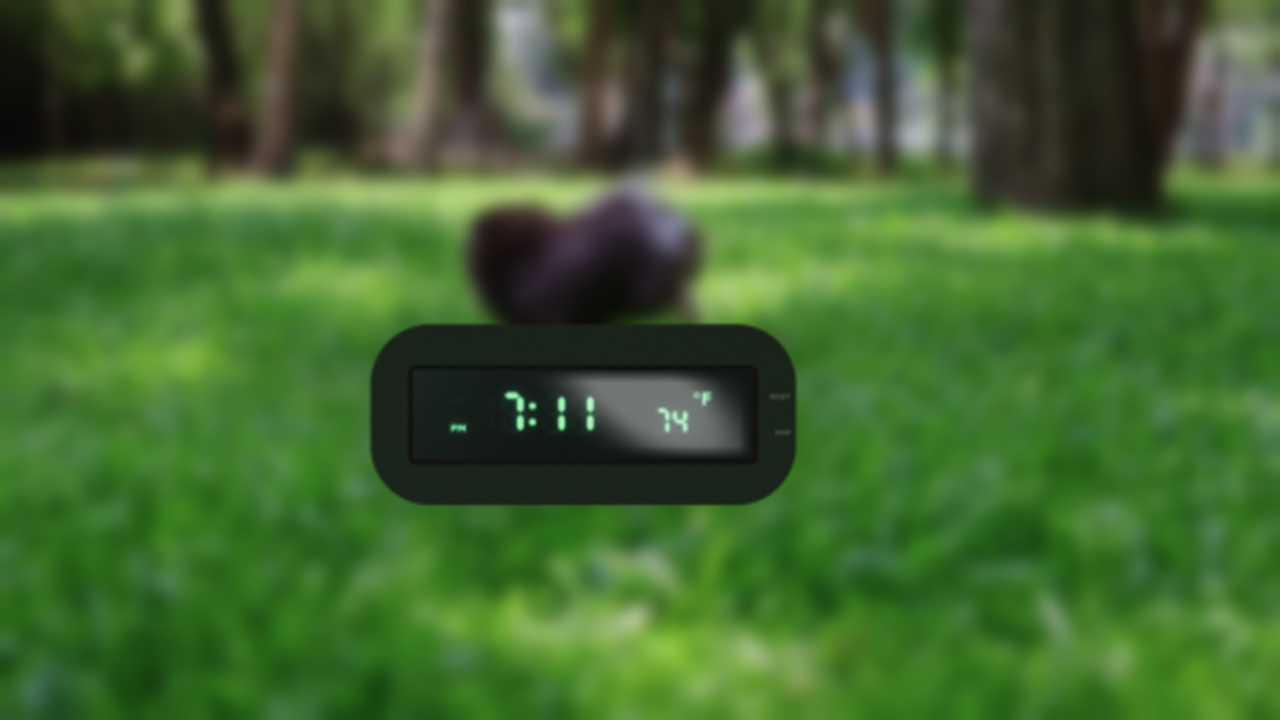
7h11
